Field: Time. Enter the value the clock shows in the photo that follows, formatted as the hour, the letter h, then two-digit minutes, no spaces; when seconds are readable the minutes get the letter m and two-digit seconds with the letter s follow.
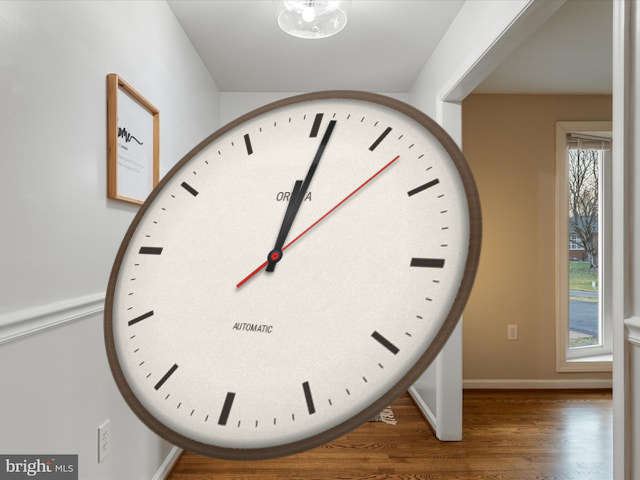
12h01m07s
